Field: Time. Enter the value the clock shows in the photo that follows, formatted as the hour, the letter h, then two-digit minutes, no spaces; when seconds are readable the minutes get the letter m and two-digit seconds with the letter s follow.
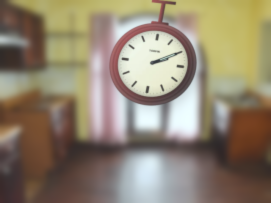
2h10
